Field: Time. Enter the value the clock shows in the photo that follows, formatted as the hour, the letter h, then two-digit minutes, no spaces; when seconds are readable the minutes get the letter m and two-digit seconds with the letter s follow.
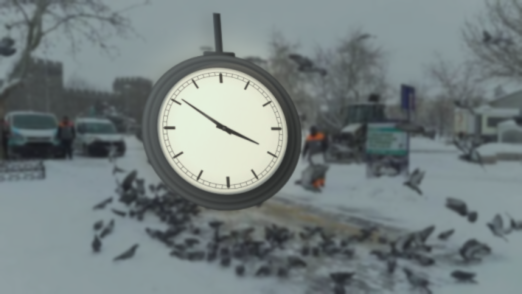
3h51
